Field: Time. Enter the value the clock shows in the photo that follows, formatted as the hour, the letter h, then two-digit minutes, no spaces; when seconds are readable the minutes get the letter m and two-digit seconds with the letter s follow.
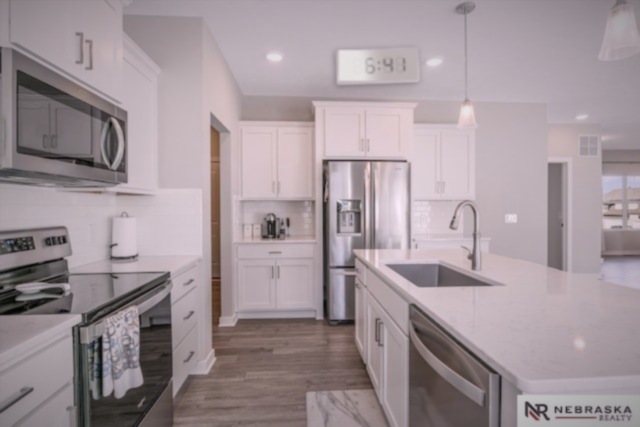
6h41
